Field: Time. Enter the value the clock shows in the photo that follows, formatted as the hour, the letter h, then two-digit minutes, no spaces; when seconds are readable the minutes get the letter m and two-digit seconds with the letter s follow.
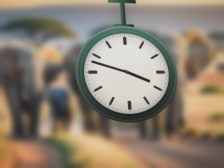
3h48
